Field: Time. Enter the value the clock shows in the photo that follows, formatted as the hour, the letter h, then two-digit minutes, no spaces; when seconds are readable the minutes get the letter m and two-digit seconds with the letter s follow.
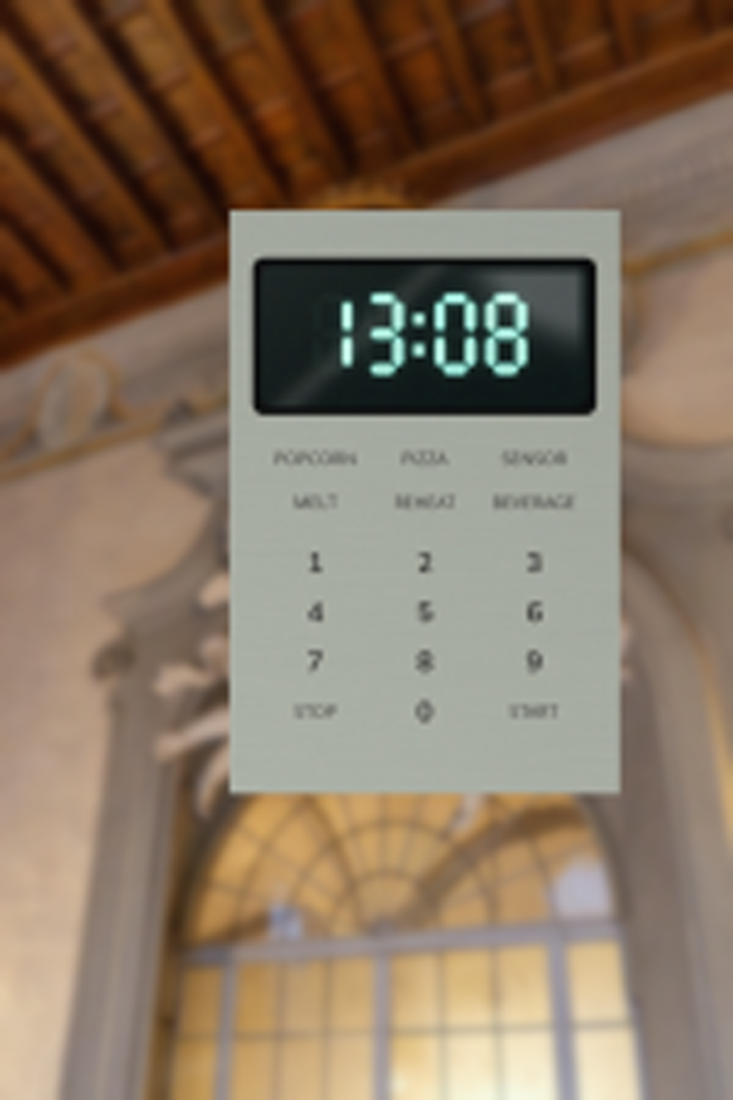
13h08
